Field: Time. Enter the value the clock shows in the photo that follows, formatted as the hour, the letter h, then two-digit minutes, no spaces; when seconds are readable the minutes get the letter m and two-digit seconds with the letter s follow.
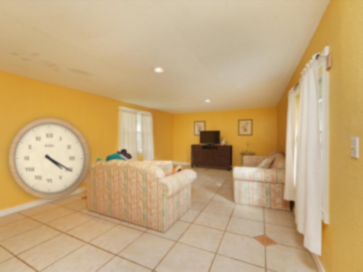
4h20
